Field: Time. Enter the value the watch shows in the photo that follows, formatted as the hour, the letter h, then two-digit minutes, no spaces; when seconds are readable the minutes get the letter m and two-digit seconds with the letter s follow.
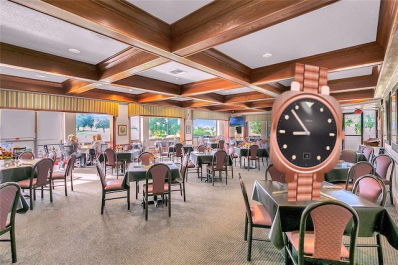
8h53
